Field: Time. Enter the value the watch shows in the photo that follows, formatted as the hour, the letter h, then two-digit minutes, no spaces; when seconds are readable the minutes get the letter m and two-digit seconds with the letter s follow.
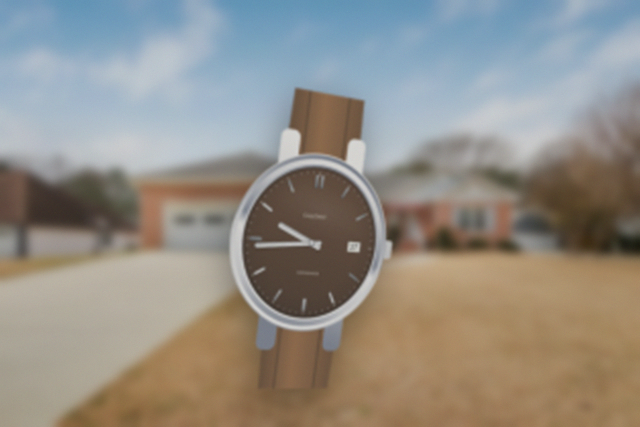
9h44
